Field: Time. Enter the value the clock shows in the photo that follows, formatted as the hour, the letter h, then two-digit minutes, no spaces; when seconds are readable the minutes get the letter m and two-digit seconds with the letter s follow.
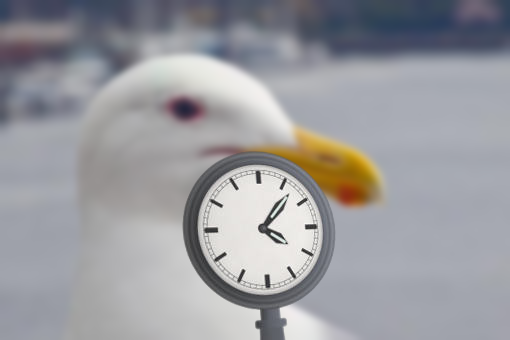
4h07
